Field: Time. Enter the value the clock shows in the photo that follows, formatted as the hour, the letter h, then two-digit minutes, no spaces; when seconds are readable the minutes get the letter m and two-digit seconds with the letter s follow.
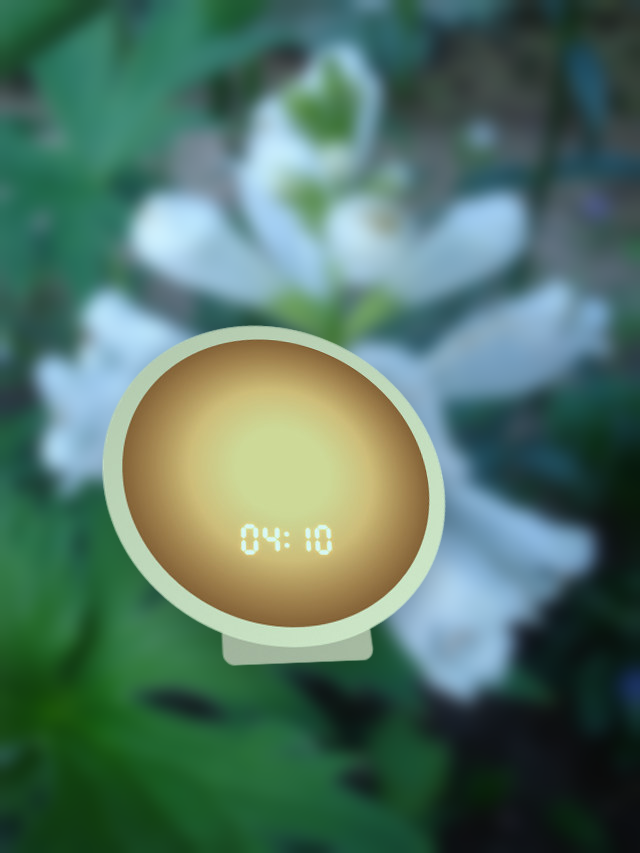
4h10
